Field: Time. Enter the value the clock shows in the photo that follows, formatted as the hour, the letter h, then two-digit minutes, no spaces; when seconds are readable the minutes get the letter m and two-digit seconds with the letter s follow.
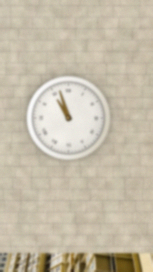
10h57
